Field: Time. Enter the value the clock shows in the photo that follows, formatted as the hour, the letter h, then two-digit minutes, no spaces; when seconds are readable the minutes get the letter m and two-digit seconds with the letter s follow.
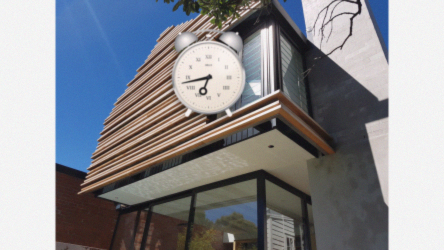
6h43
